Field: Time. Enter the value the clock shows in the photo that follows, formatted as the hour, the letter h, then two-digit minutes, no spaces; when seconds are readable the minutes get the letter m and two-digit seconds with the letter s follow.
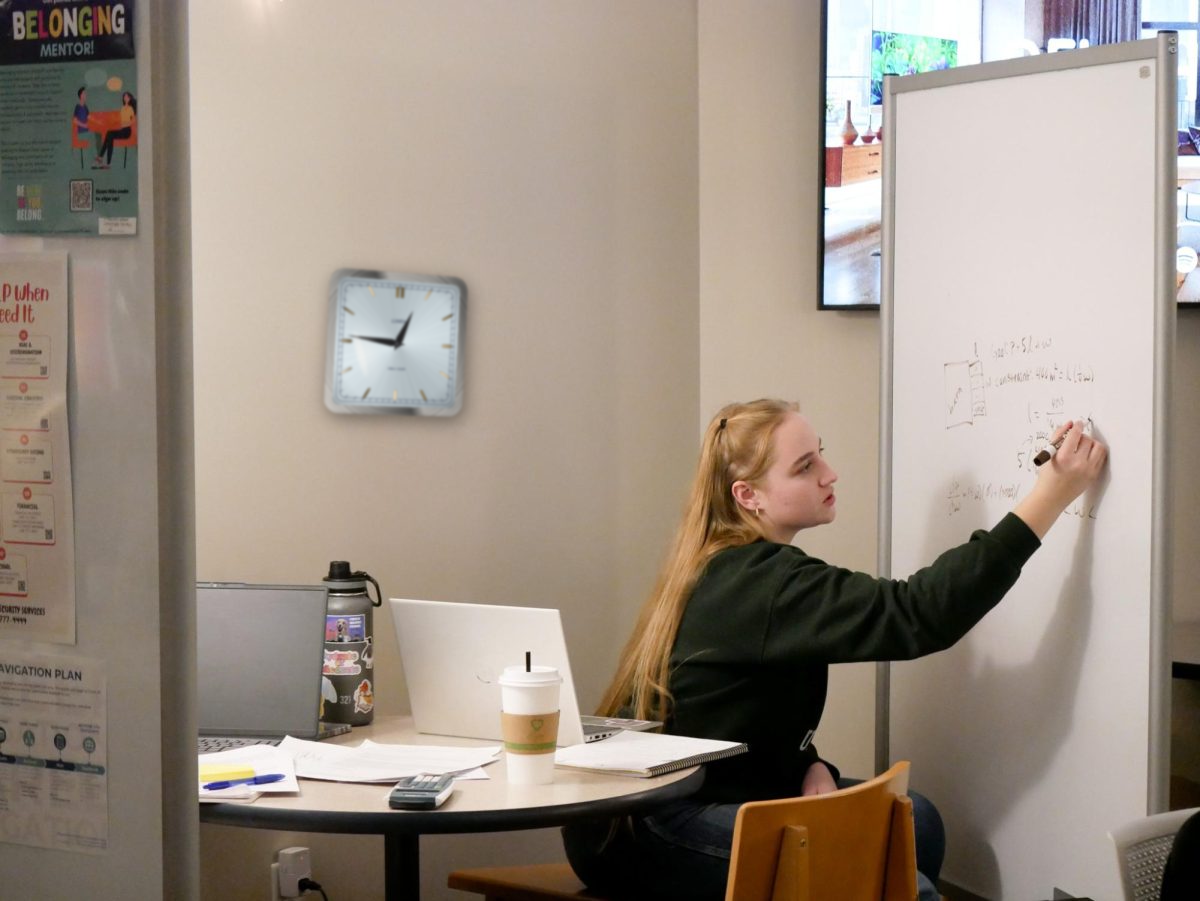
12h46
